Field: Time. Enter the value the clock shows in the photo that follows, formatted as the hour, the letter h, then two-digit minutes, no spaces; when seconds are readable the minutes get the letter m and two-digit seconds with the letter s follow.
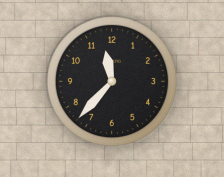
11h37
